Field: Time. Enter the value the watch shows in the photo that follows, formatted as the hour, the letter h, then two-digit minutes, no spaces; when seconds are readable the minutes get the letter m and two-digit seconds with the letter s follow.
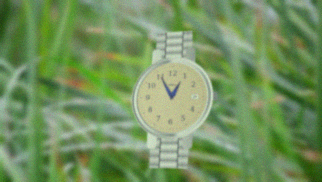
12h55
